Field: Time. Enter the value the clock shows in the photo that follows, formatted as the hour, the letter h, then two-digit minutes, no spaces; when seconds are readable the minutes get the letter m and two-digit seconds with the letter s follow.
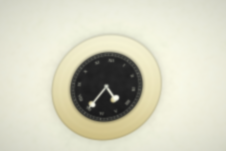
4h35
